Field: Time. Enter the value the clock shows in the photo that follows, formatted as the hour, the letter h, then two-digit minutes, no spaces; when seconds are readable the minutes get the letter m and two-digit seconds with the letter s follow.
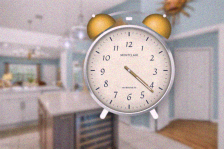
4h22
